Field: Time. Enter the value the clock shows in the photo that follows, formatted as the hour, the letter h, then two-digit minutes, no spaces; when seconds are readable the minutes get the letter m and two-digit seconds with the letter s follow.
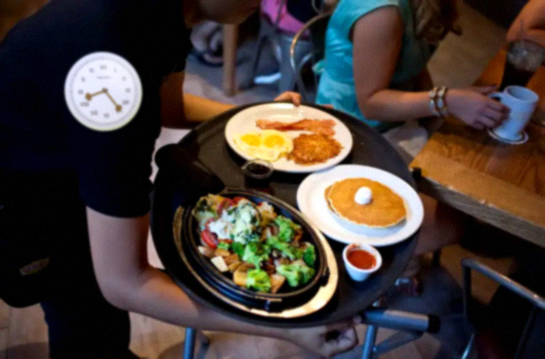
8h24
